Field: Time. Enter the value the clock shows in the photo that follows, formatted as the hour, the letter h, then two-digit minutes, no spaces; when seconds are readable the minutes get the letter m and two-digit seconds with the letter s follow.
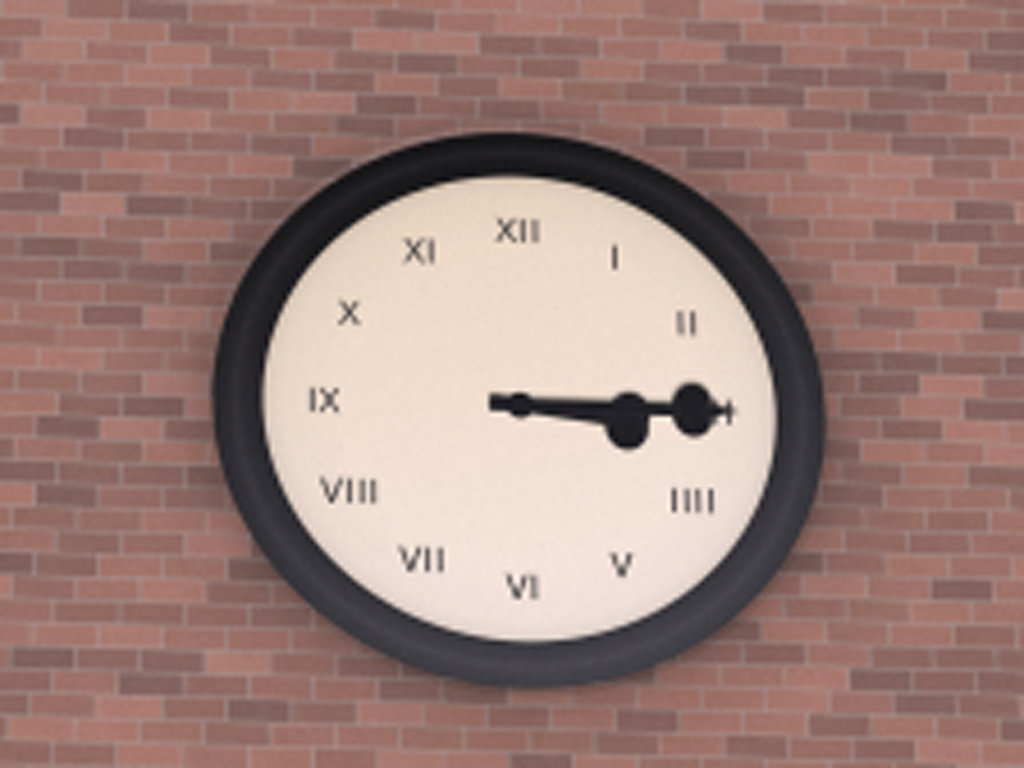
3h15
